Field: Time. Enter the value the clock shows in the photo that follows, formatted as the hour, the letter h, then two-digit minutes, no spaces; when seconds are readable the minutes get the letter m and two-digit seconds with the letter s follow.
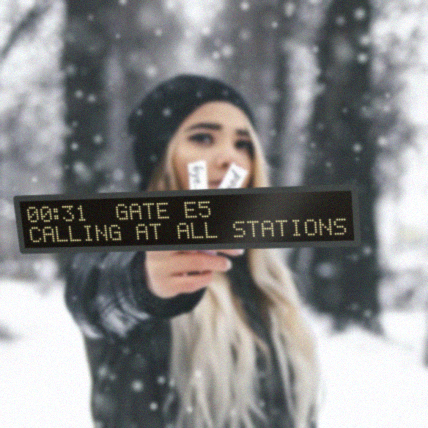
0h31
